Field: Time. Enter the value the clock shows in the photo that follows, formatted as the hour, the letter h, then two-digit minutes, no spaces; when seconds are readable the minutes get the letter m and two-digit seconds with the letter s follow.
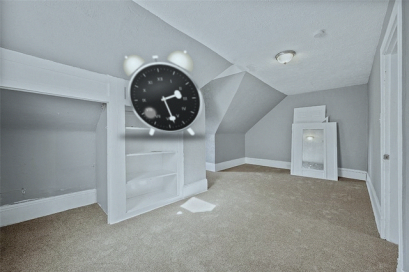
2h28
